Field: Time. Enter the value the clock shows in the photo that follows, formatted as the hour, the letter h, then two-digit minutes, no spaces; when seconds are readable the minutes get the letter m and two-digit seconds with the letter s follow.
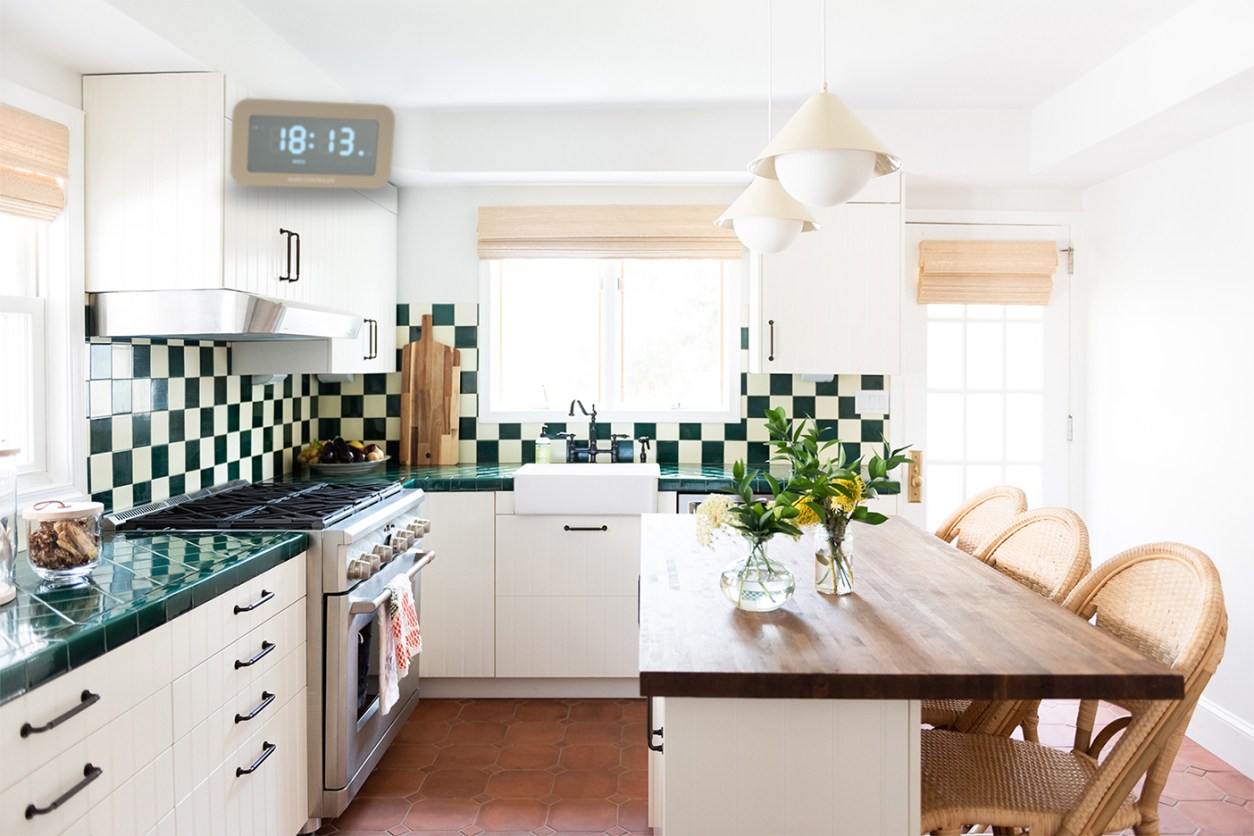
18h13
